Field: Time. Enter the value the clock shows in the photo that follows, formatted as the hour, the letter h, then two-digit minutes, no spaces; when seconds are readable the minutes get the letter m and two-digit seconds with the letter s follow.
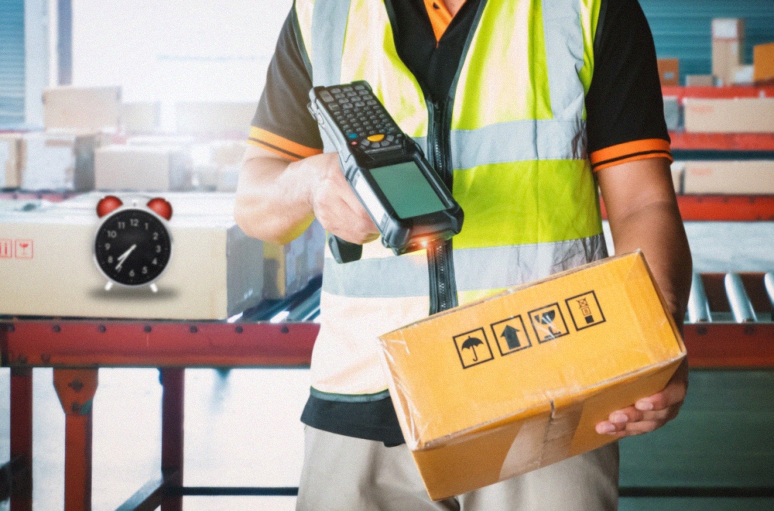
7h36
